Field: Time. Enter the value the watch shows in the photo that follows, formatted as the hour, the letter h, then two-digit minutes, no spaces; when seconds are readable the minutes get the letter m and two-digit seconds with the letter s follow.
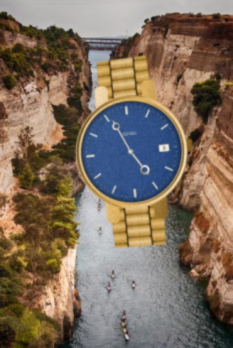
4h56
